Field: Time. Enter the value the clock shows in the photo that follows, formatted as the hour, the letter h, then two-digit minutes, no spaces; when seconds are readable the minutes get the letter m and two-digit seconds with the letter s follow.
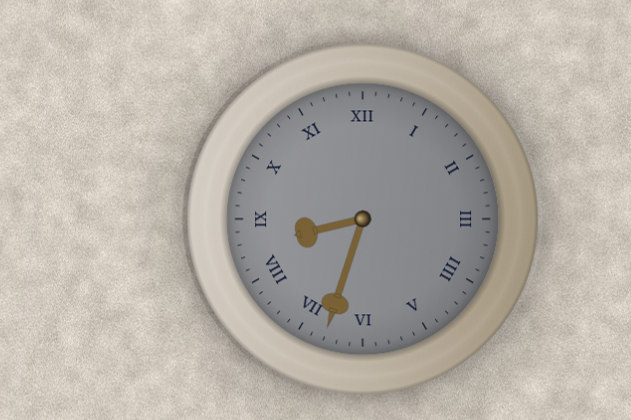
8h33
